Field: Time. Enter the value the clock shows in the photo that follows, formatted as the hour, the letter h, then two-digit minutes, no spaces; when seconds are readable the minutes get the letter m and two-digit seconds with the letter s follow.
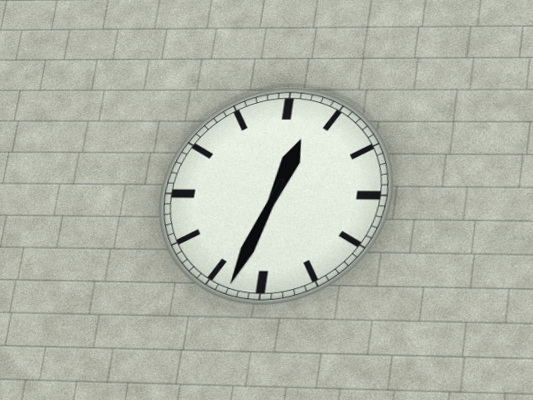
12h33
